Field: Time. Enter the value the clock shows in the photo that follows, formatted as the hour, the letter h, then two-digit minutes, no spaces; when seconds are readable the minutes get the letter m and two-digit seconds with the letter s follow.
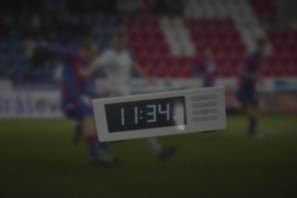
11h34
